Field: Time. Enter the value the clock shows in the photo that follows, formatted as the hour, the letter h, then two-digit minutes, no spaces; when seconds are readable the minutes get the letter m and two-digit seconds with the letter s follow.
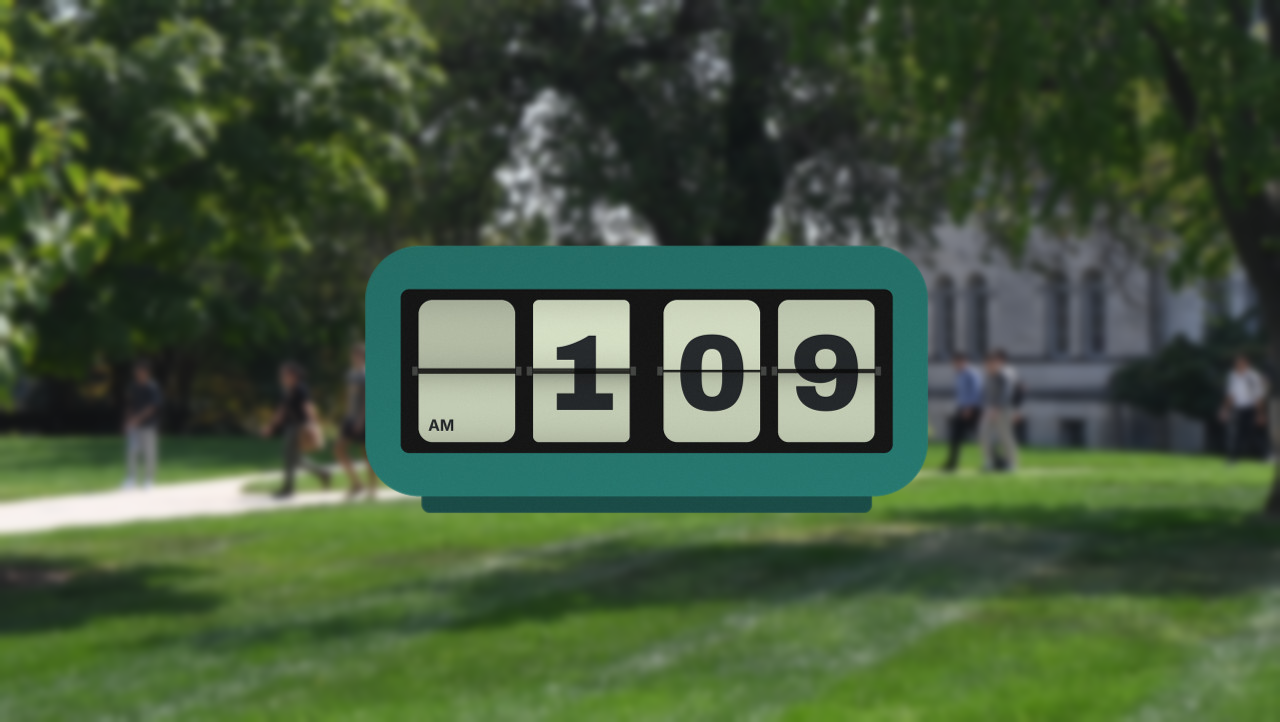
1h09
